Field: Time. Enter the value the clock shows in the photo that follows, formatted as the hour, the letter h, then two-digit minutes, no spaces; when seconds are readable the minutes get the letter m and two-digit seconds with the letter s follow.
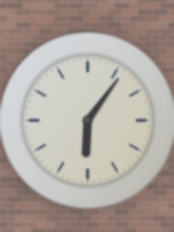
6h06
